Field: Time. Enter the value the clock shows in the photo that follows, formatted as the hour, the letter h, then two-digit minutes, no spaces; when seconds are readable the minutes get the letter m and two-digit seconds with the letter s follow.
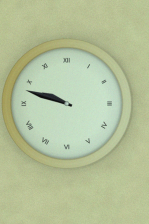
9h48
